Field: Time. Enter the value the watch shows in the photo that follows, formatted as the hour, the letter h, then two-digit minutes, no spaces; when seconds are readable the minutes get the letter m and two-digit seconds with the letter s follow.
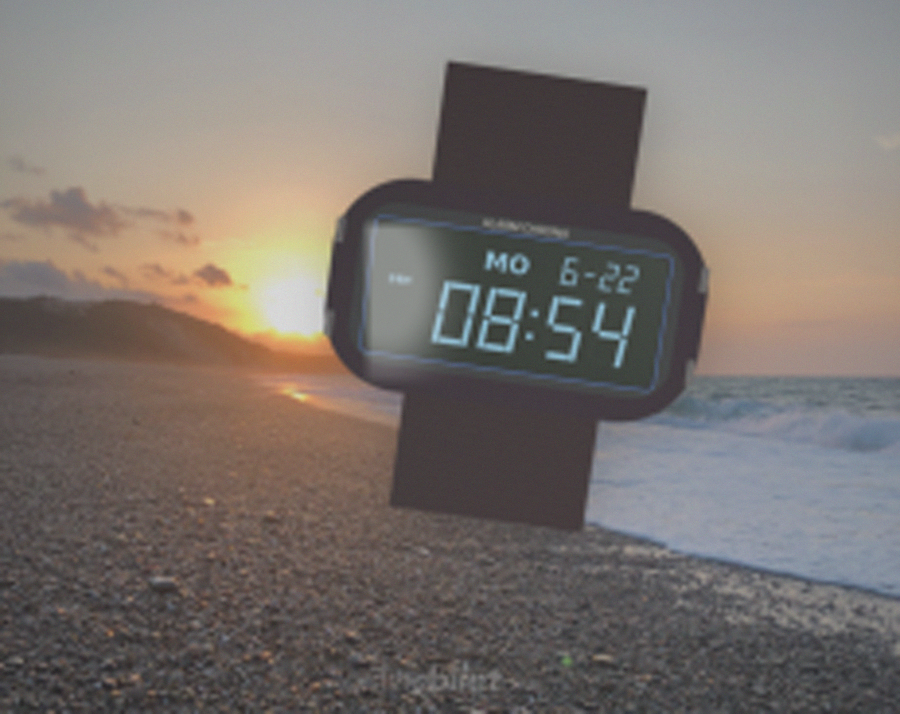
8h54
